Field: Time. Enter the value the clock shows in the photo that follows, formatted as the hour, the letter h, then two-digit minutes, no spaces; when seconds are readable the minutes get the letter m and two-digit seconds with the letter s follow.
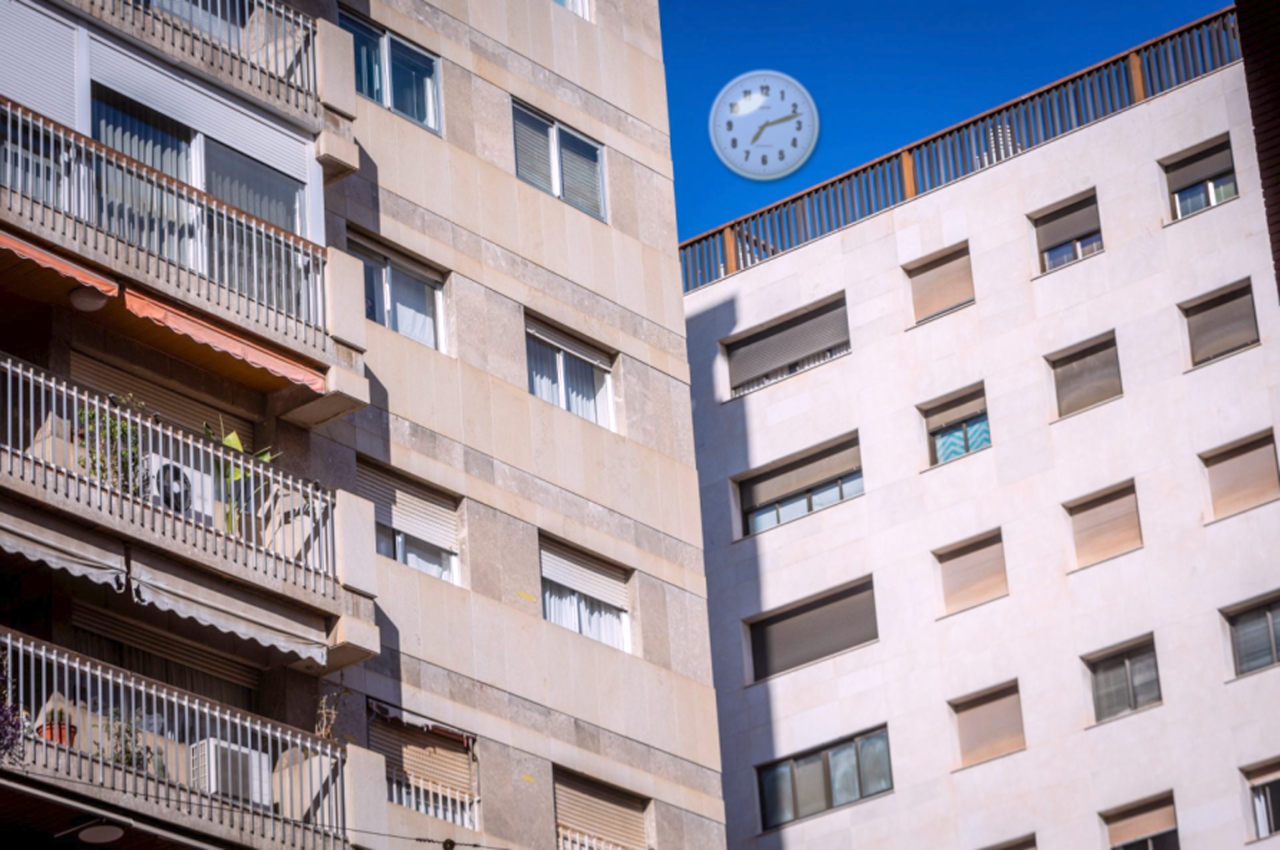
7h12
